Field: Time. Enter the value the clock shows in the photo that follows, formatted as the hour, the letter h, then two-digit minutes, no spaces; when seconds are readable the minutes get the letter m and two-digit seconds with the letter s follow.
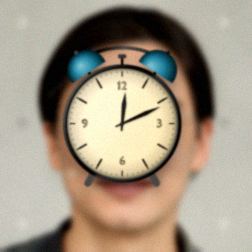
12h11
